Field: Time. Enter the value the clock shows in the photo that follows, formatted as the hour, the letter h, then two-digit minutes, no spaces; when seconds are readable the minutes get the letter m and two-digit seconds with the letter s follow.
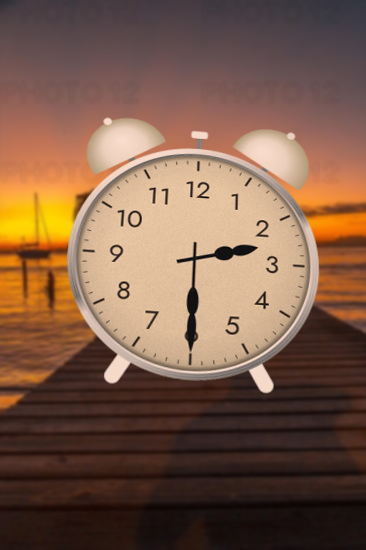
2h30
